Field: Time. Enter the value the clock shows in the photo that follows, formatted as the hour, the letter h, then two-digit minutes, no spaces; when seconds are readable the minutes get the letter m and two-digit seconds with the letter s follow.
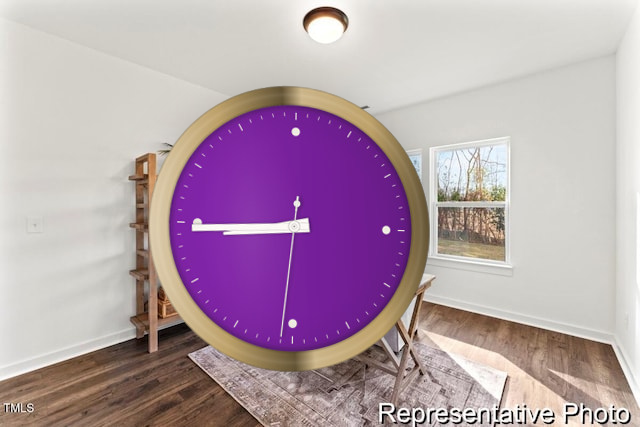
8h44m31s
